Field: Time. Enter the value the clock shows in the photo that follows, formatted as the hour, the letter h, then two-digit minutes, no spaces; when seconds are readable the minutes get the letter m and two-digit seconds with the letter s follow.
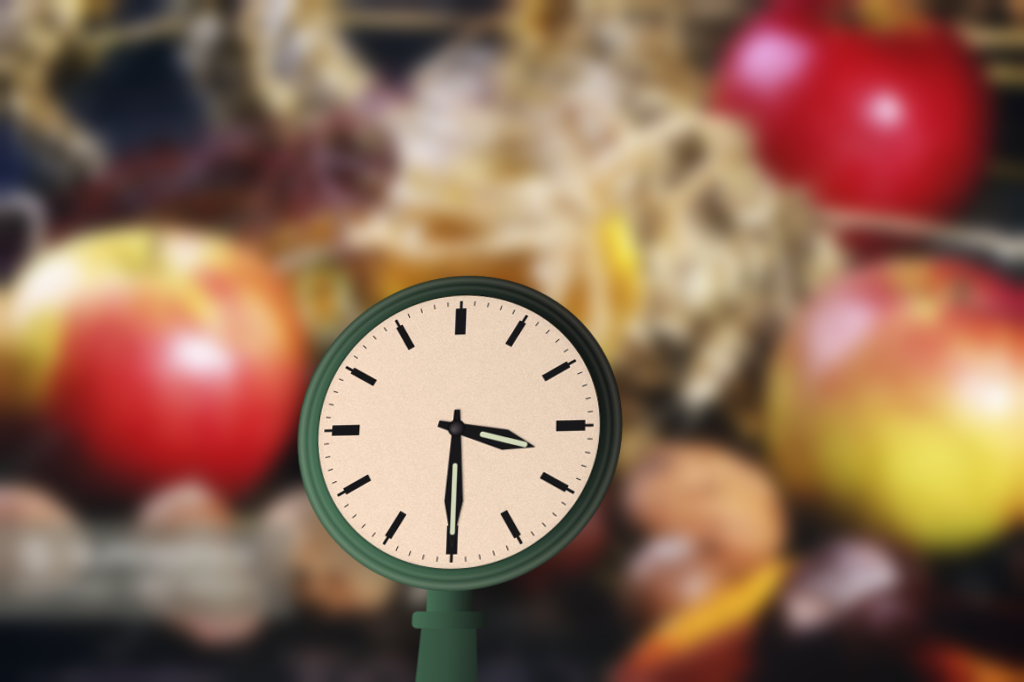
3h30
